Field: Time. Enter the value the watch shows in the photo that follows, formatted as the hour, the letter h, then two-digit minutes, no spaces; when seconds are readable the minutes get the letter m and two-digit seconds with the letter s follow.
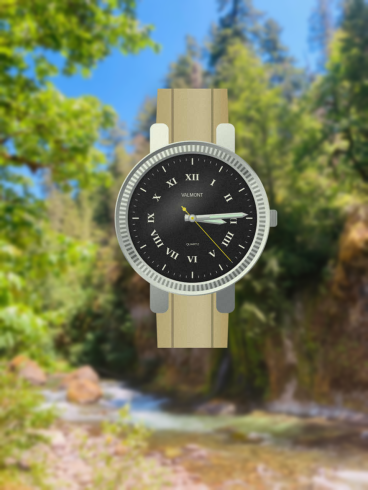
3h14m23s
